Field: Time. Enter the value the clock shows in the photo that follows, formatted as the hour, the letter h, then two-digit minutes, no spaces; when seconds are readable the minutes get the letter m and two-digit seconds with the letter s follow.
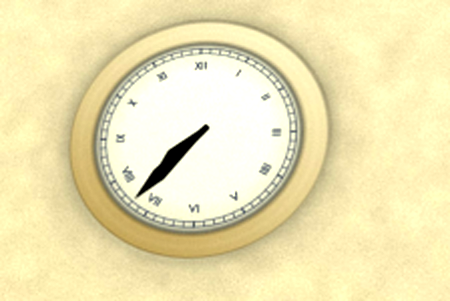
7h37
